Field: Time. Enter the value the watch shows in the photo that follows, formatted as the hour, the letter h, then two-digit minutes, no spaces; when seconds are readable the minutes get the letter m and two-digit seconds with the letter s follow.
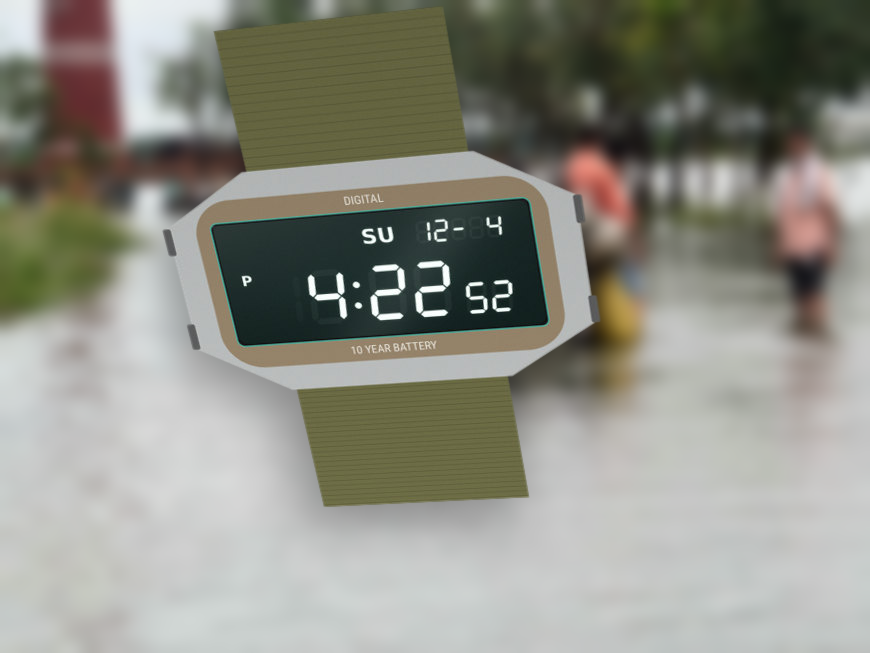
4h22m52s
